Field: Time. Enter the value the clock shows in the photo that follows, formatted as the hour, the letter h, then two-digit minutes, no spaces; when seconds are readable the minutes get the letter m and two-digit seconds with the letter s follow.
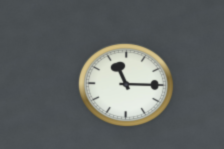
11h15
